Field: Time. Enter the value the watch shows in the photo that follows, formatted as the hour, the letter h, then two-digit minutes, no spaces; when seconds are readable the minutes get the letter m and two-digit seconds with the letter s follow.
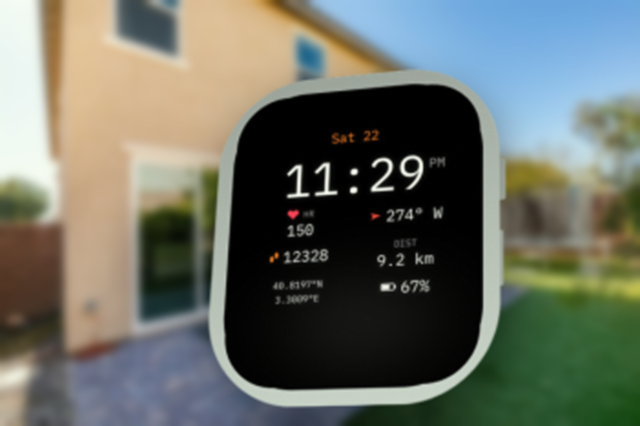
11h29
